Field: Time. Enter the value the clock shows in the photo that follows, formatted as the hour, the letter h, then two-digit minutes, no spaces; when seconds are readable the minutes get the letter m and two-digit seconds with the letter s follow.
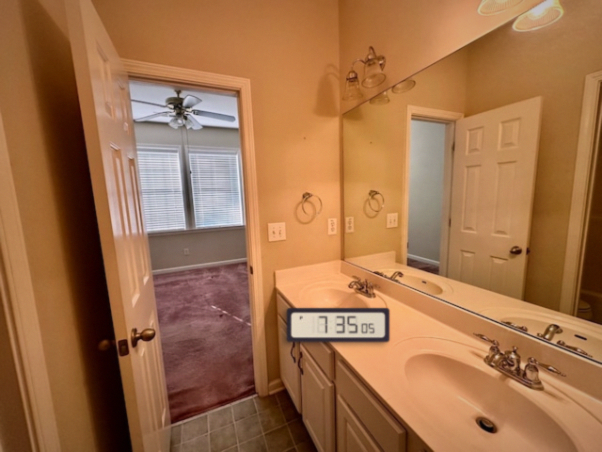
7h35m05s
